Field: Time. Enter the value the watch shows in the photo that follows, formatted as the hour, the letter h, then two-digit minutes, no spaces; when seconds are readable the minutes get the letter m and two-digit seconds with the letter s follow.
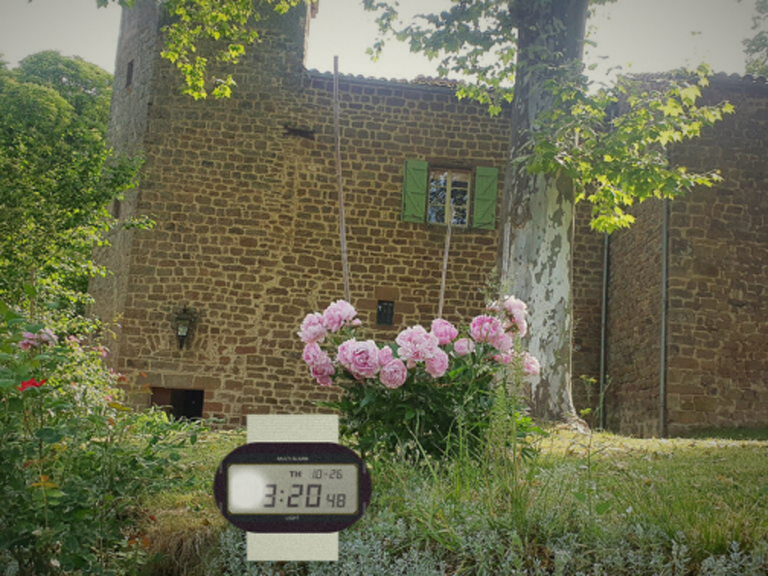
3h20m48s
